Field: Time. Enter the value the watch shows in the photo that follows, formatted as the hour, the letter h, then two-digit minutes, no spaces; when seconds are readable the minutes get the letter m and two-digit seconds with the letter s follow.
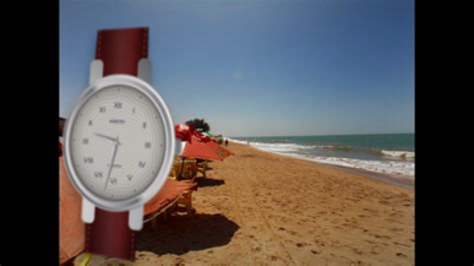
9h32
